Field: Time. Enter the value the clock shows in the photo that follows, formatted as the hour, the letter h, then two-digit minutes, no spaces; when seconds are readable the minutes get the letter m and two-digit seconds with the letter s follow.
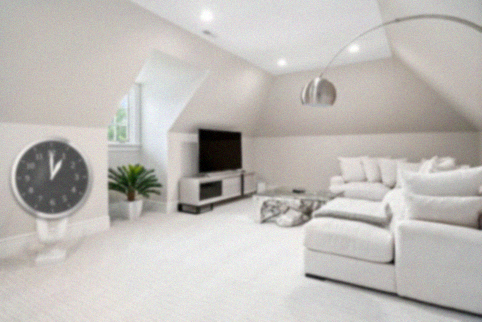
1h00
